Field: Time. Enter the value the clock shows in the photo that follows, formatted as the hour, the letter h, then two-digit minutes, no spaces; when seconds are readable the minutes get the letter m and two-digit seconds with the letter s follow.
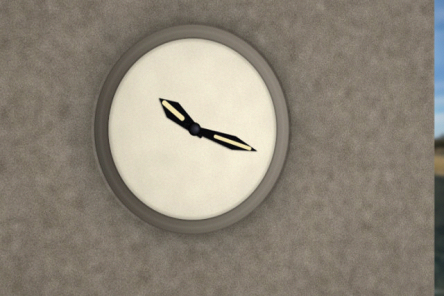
10h18
